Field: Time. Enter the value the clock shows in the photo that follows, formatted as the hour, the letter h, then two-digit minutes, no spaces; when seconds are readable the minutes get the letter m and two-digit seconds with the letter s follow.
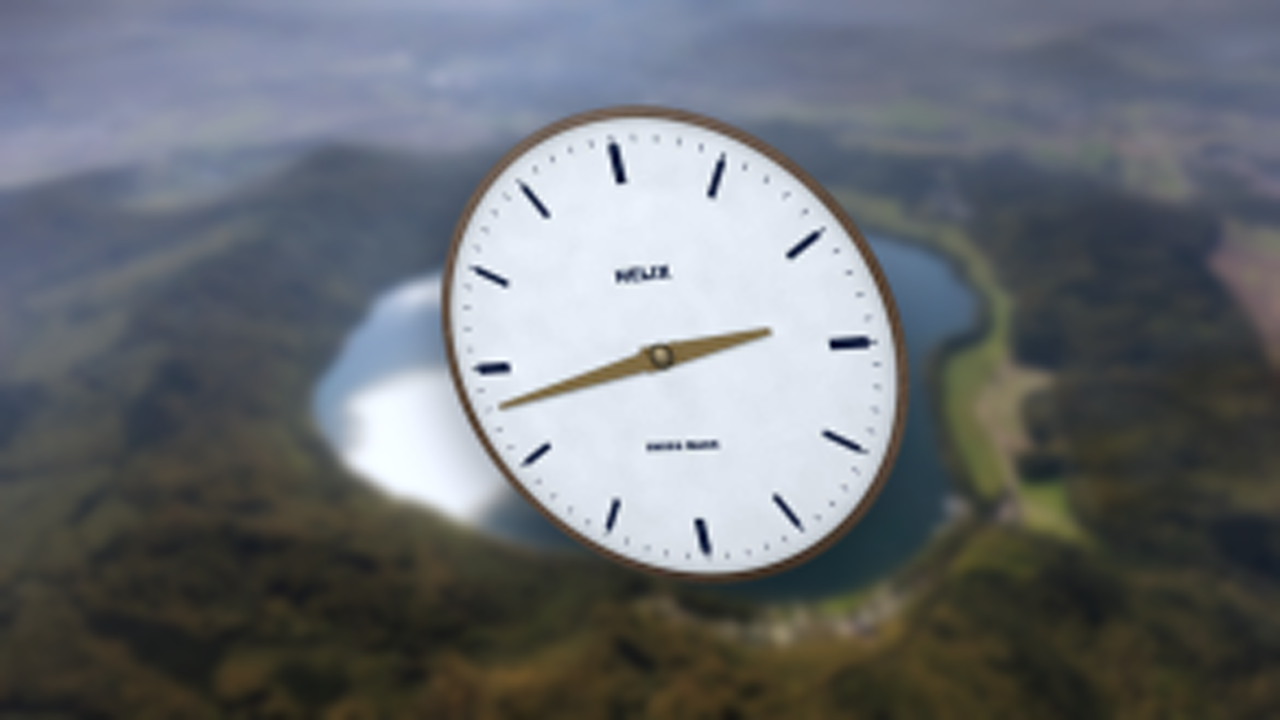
2h43
